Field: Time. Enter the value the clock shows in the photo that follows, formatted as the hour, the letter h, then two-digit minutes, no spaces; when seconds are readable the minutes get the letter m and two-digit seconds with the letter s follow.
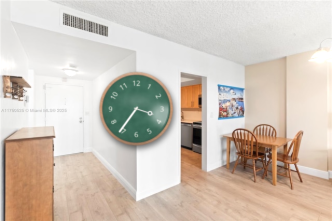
3h36
